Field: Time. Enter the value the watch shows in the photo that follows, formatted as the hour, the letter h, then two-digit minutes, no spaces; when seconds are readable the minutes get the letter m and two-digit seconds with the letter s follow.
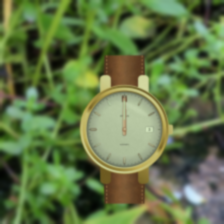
12h00
